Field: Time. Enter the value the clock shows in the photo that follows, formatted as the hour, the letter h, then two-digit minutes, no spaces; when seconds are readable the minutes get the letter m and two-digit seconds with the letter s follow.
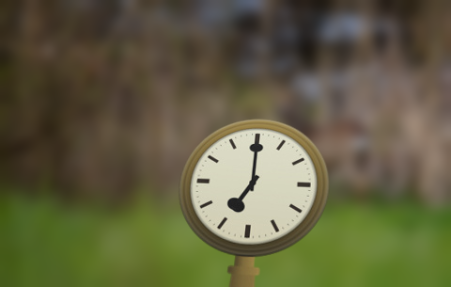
7h00
